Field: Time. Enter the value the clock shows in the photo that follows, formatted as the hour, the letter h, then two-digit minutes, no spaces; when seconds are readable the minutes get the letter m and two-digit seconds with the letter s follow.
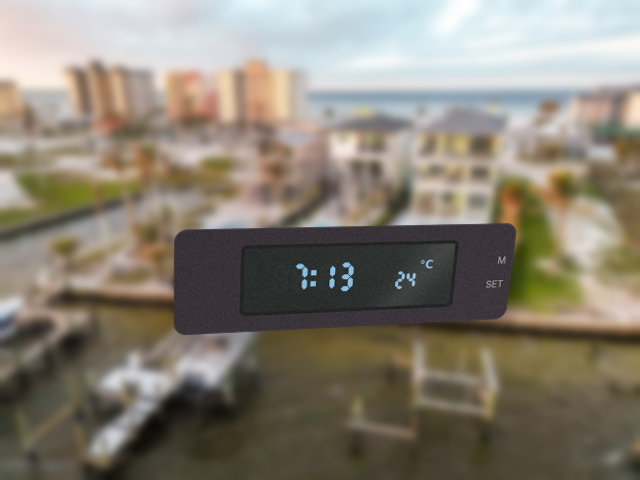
7h13
